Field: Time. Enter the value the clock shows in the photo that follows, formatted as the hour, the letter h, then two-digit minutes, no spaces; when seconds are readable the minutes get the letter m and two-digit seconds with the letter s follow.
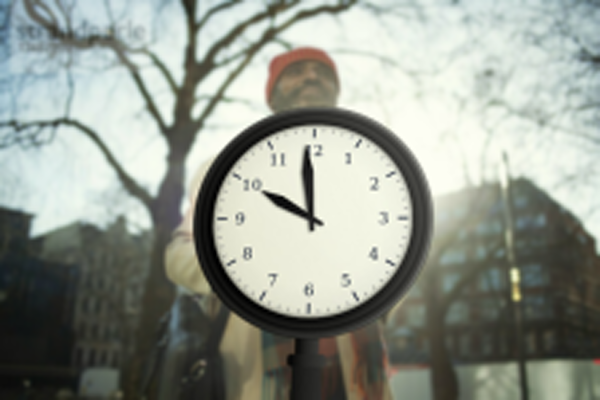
9h59
